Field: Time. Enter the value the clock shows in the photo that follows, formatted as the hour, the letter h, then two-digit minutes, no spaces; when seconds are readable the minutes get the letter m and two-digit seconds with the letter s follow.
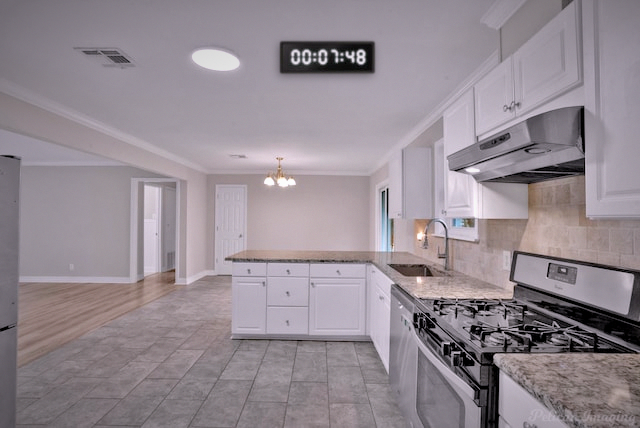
0h07m48s
